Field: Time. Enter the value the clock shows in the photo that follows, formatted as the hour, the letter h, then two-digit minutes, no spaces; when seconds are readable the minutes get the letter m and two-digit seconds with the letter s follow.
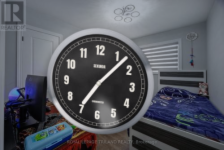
7h07
